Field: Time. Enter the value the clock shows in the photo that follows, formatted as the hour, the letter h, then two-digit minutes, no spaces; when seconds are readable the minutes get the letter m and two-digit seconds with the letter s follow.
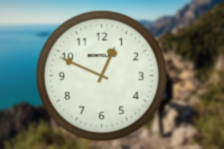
12h49
